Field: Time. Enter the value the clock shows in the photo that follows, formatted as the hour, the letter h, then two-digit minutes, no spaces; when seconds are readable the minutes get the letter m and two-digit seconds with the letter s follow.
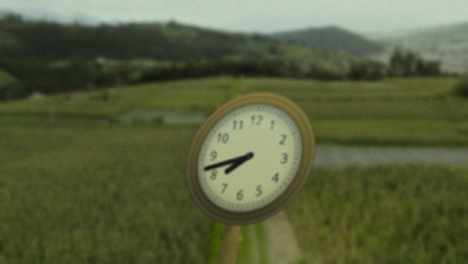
7h42
